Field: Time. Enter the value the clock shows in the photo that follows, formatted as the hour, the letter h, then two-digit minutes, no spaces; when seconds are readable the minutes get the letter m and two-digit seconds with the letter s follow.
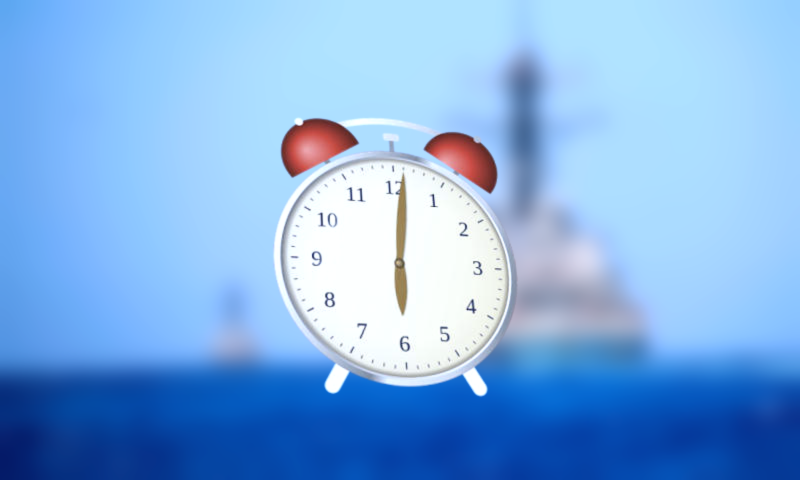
6h01
